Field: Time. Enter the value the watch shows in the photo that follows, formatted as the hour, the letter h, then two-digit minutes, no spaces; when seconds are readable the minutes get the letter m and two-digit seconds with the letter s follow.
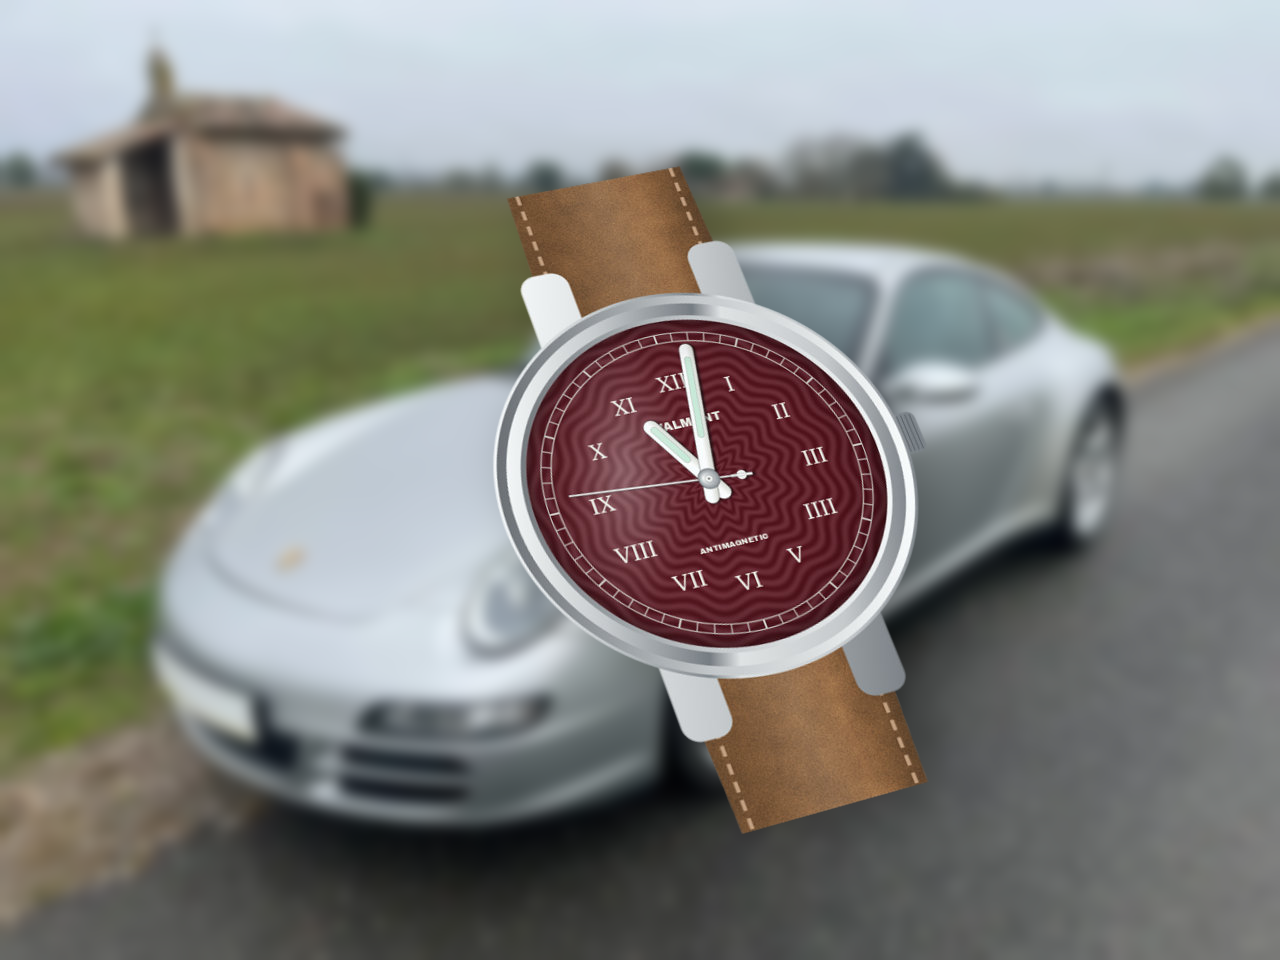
11h01m46s
